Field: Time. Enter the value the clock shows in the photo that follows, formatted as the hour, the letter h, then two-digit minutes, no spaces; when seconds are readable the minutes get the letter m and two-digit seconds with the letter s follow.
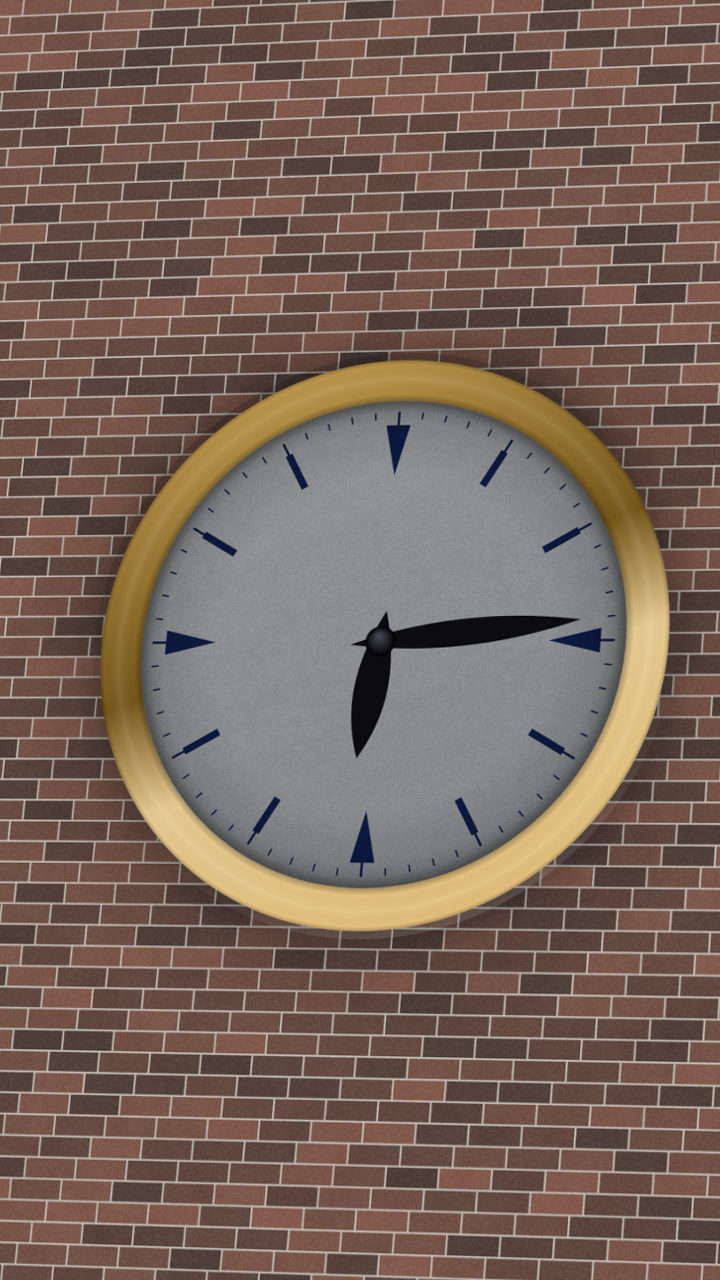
6h14
